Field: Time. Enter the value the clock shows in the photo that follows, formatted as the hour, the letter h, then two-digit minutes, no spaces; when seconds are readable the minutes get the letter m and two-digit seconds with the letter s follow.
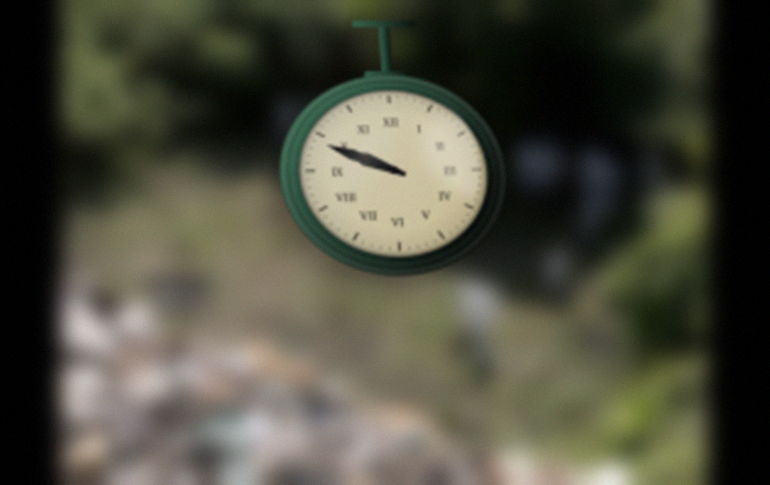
9h49
